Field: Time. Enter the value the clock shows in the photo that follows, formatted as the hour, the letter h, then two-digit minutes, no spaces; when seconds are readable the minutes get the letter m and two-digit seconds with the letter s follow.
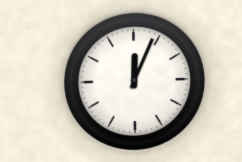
12h04
